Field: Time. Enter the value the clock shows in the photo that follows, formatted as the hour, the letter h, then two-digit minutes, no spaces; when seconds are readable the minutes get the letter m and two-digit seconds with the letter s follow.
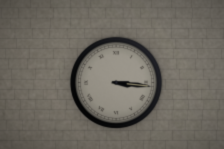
3h16
